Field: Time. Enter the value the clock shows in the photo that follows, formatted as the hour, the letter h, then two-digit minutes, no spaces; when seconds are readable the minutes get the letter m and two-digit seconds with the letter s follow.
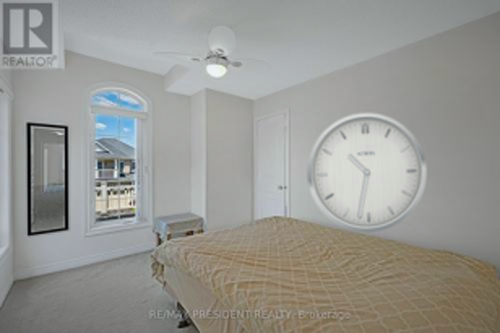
10h32
